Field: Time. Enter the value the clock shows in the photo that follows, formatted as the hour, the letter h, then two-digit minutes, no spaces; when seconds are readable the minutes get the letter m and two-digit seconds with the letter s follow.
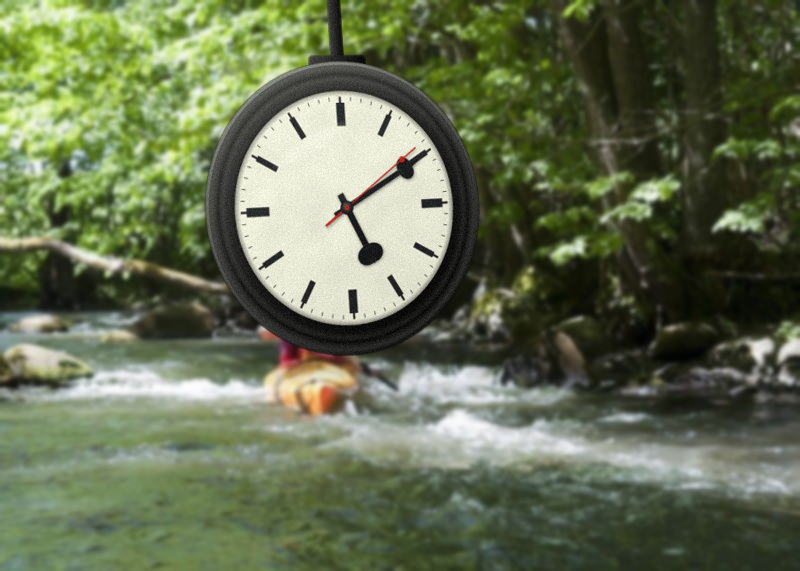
5h10m09s
